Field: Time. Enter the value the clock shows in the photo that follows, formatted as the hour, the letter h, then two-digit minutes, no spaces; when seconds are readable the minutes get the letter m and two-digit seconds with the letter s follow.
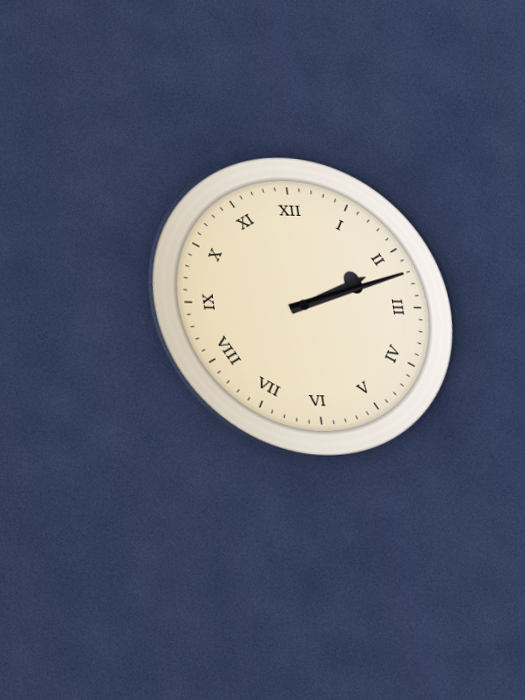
2h12
